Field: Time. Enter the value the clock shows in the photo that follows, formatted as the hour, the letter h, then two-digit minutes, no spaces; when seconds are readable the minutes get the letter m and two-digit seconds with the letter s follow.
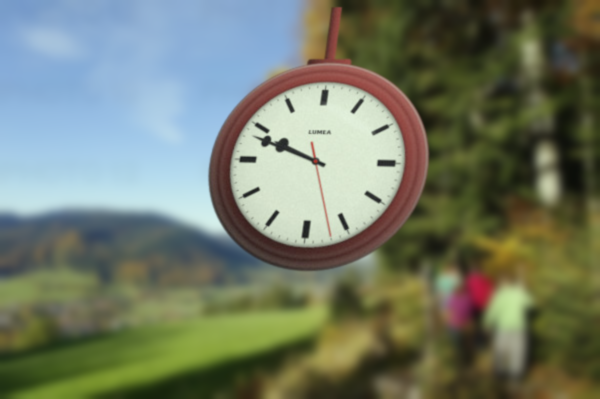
9h48m27s
